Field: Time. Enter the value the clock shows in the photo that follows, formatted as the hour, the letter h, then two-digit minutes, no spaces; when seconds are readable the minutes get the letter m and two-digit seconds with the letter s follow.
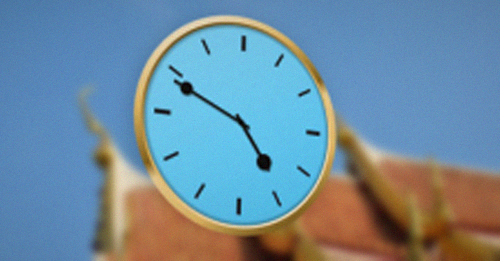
4h49
